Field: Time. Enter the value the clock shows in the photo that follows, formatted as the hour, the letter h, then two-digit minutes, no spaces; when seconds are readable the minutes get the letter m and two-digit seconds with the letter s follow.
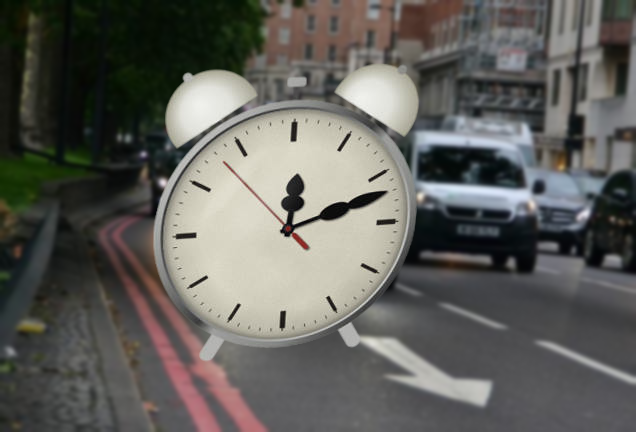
12h11m53s
